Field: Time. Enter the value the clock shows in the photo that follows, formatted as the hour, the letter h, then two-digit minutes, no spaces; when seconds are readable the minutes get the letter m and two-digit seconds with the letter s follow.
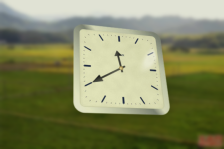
11h40
